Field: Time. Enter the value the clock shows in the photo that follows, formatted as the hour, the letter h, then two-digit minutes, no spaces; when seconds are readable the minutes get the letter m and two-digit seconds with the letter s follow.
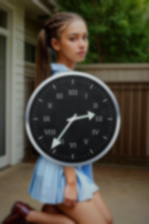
2h36
